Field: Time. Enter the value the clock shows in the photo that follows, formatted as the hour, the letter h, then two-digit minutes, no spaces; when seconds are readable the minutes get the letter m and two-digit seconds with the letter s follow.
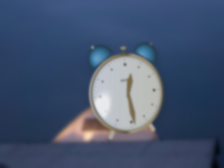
12h29
